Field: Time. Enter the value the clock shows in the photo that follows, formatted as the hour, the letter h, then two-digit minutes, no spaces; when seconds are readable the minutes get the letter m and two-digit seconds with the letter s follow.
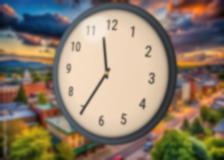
11h35
